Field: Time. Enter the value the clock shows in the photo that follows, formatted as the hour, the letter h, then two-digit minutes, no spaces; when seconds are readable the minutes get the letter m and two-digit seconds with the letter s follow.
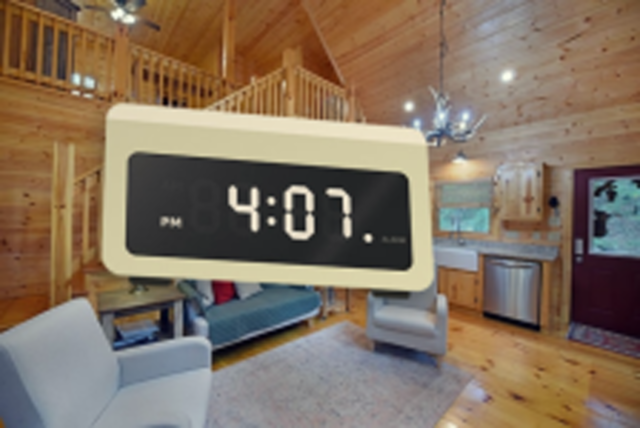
4h07
